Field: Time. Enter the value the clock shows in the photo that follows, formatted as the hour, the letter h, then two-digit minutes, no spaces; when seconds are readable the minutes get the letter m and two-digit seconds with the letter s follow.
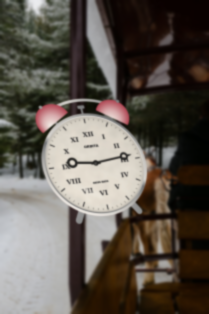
9h14
